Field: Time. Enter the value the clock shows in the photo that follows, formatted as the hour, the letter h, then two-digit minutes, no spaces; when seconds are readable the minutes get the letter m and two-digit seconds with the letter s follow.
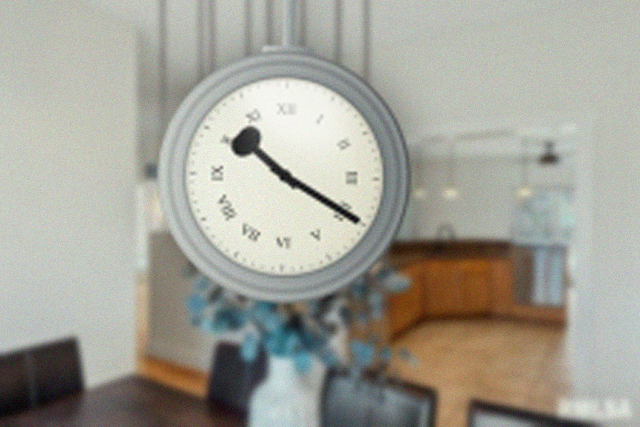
10h20
